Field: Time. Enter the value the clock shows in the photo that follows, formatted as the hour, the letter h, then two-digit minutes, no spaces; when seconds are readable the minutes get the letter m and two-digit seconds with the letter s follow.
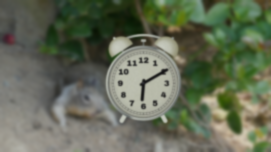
6h10
